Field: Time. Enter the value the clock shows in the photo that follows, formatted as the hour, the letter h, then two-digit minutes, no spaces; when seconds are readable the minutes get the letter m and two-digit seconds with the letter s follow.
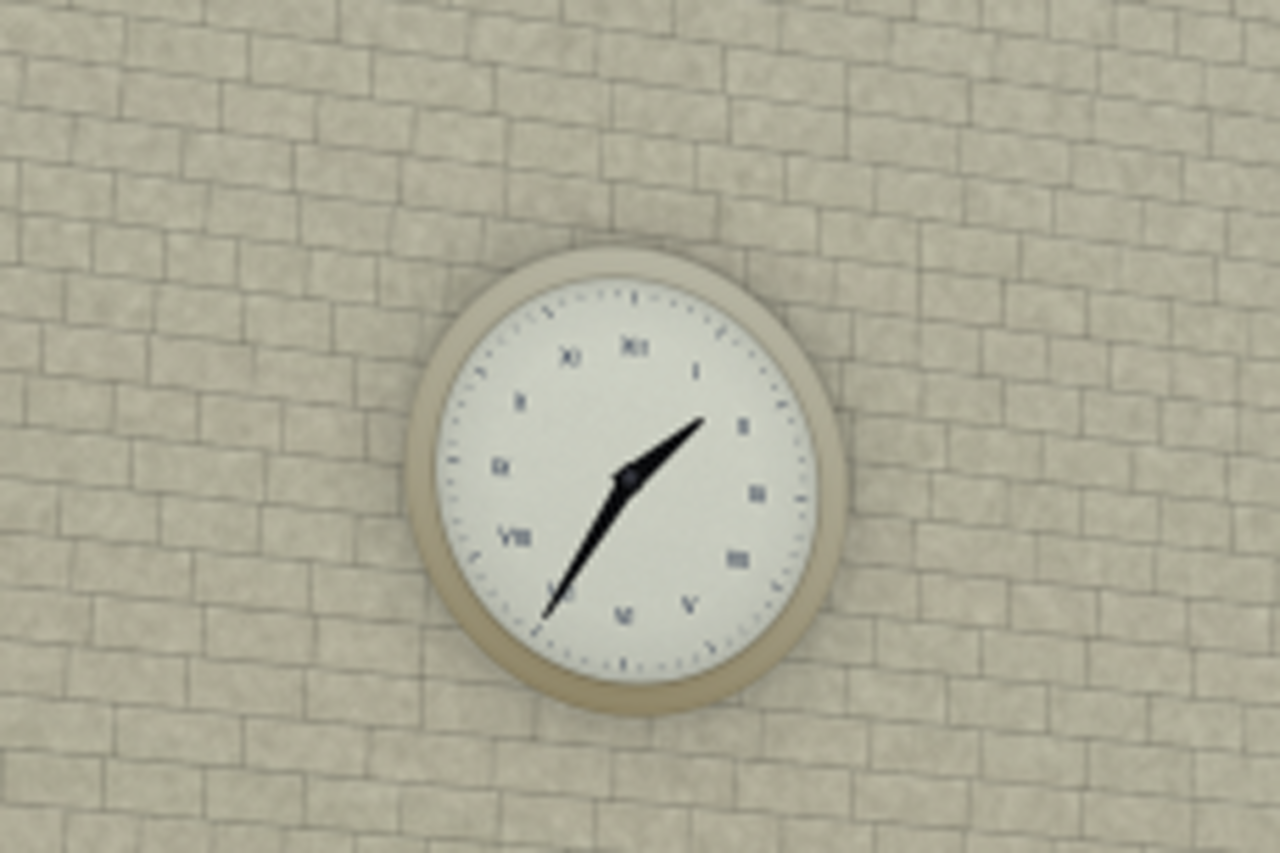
1h35
